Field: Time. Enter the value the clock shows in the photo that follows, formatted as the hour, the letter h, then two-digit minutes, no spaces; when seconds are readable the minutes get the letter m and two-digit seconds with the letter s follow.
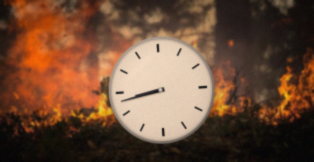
8h43
